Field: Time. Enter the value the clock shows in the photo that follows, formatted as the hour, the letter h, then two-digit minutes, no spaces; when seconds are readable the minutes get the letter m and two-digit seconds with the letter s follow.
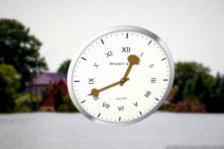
12h41
